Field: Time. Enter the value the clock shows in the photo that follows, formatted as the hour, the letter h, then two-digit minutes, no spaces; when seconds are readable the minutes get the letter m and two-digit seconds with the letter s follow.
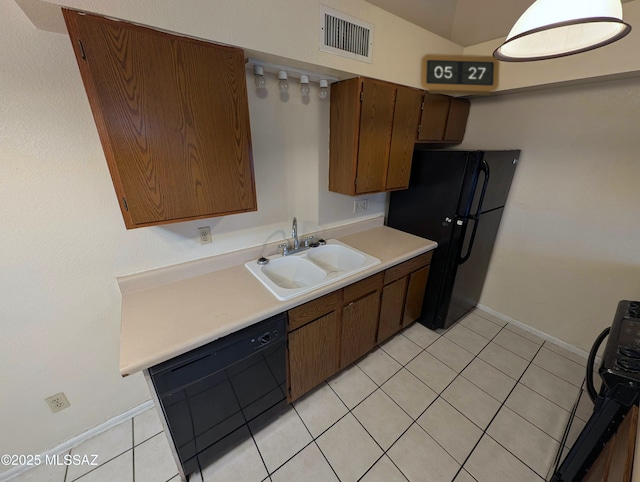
5h27
